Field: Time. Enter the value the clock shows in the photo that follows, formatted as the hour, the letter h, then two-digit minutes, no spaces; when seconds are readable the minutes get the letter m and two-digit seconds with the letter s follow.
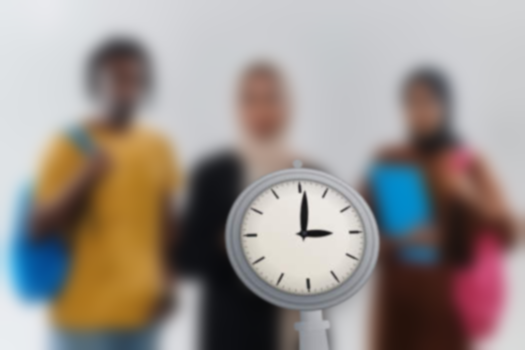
3h01
